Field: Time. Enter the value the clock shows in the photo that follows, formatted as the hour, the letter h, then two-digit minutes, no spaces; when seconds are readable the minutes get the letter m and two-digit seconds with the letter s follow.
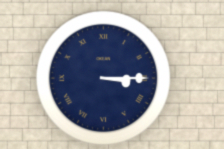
3h15
